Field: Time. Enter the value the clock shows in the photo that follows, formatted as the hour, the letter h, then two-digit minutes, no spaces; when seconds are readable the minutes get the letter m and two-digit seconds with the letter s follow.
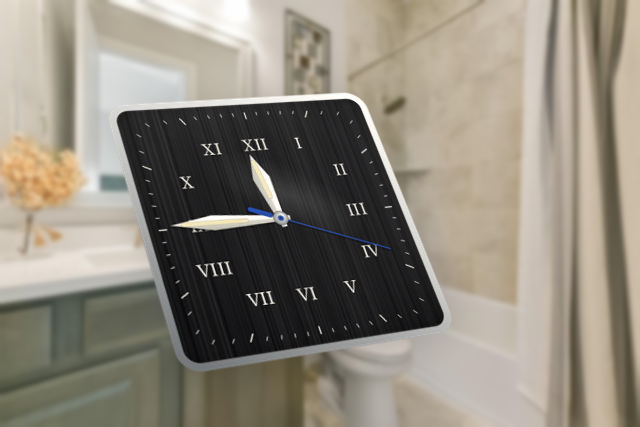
11h45m19s
